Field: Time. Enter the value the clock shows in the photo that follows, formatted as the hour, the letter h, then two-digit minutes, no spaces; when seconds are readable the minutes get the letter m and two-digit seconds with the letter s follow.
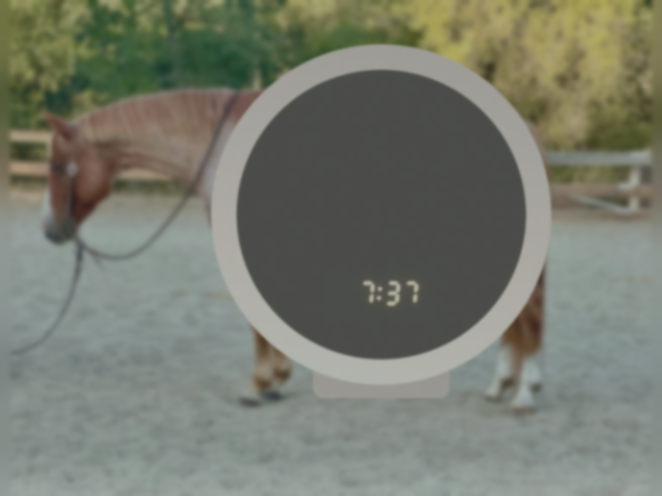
7h37
